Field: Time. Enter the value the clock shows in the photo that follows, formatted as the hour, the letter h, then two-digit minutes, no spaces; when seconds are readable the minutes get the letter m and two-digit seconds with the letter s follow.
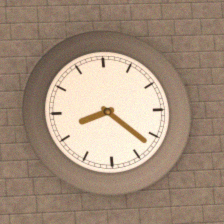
8h22
